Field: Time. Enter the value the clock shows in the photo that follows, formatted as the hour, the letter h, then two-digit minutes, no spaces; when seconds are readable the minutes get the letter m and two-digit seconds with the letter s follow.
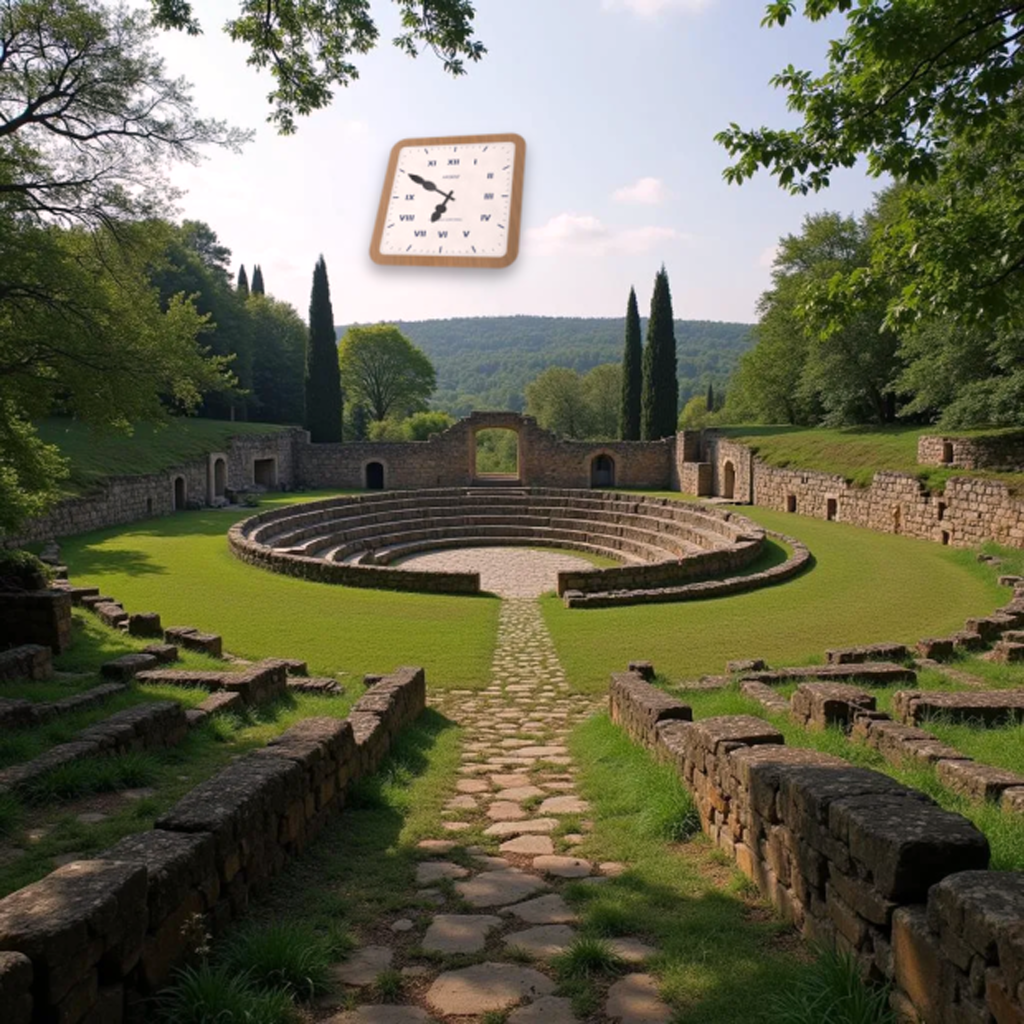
6h50
